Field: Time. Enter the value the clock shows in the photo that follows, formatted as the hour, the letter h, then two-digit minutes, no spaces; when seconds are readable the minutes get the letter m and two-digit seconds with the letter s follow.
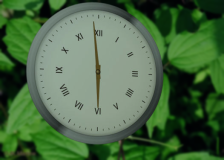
5h59
